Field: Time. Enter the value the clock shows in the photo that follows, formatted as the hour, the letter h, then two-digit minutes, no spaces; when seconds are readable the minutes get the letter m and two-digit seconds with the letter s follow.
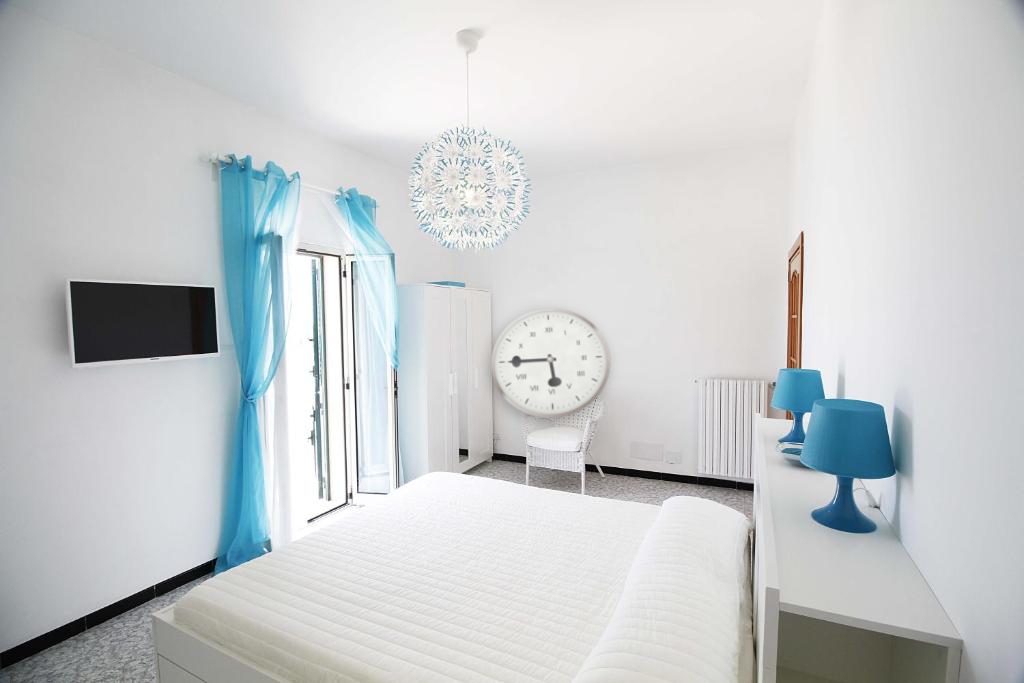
5h45
